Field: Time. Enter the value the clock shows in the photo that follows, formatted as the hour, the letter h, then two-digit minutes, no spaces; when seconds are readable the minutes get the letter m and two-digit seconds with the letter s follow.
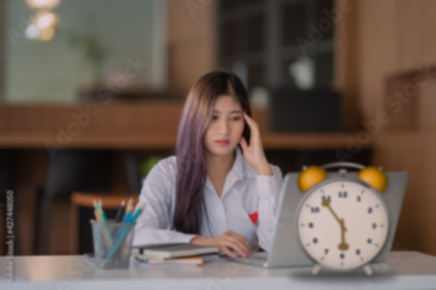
5h54
